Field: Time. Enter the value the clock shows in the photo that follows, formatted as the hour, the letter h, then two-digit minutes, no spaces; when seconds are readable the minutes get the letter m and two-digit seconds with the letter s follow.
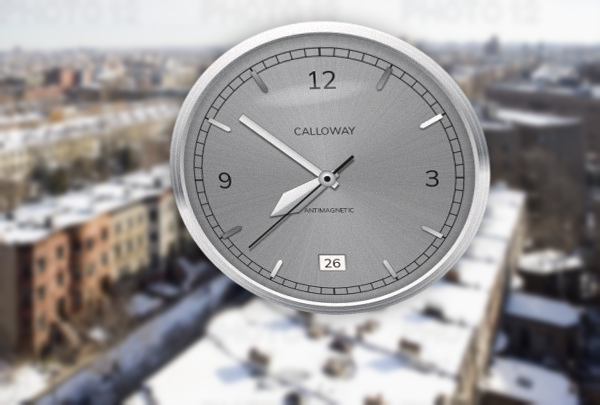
7h51m38s
